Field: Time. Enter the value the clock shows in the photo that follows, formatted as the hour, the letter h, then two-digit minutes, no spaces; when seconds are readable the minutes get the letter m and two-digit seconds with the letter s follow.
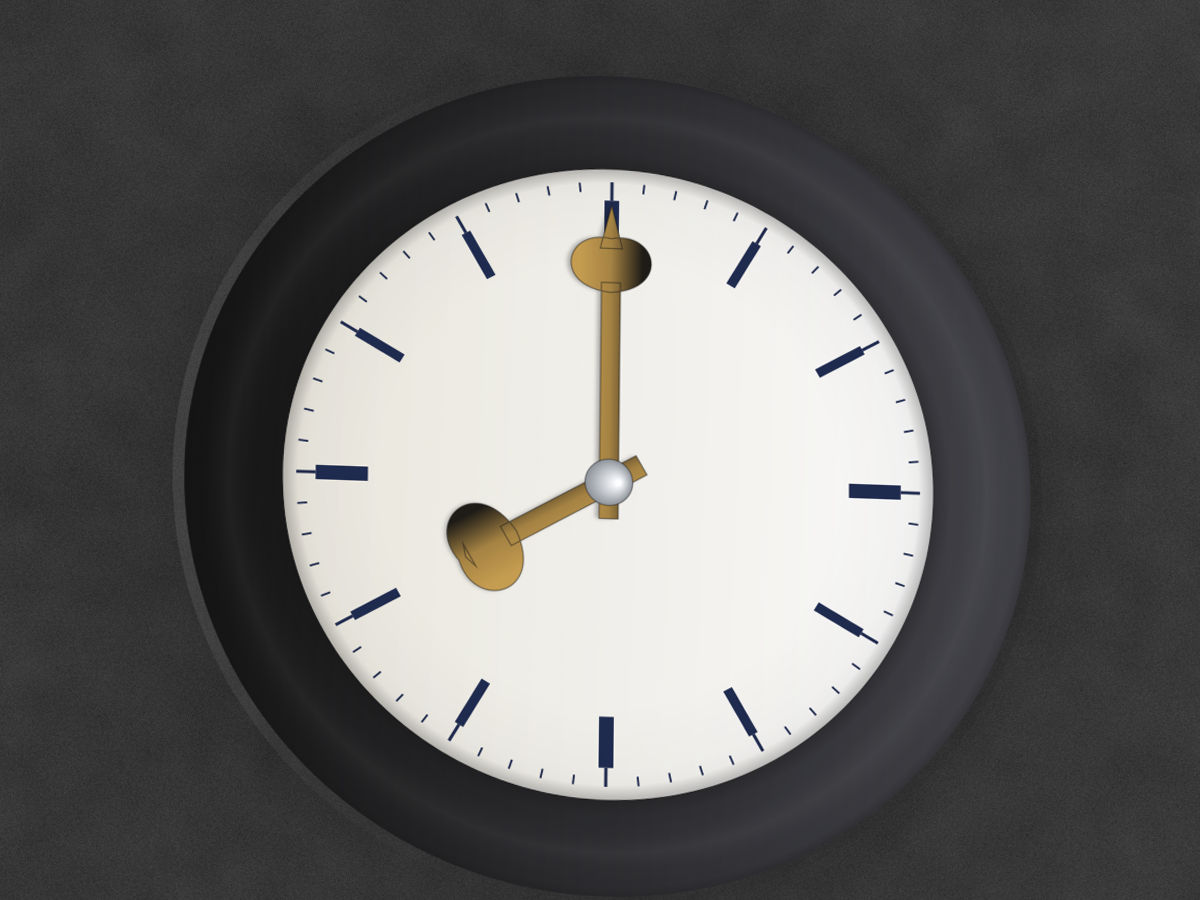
8h00
